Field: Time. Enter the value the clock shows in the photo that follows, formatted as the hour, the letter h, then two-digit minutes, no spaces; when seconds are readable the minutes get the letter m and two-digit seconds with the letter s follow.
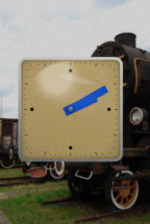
2h10
